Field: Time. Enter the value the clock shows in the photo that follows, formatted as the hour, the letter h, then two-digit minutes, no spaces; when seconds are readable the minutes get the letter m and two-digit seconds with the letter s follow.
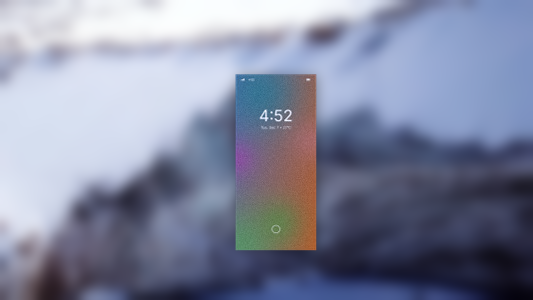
4h52
